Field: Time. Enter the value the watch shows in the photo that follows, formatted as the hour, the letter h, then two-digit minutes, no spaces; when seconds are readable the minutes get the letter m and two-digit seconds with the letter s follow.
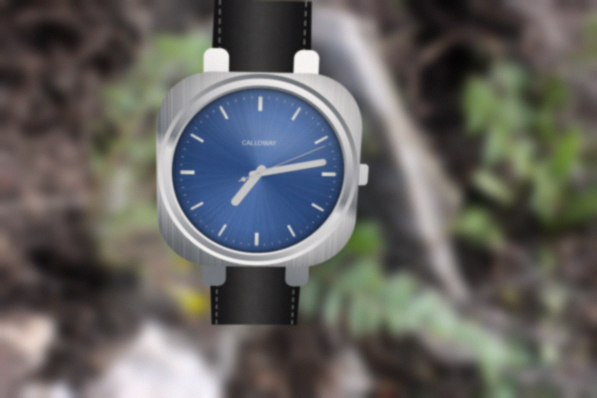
7h13m11s
